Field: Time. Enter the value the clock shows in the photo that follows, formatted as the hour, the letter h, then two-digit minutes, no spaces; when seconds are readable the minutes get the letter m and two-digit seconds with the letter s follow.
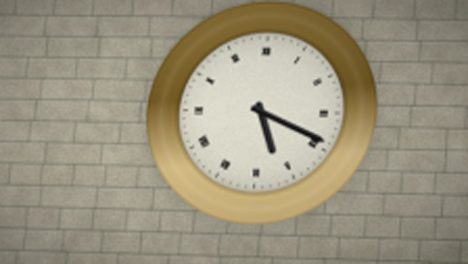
5h19
